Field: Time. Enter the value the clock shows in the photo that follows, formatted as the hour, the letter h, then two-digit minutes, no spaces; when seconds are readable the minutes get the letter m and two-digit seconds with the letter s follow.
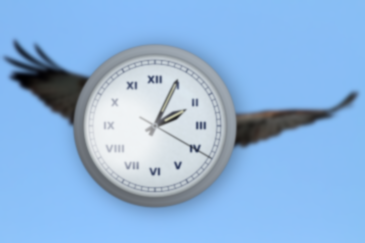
2h04m20s
